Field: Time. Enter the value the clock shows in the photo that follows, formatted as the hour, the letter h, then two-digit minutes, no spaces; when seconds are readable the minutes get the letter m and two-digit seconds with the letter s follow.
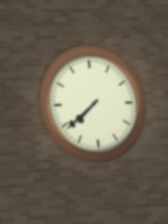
7h39
